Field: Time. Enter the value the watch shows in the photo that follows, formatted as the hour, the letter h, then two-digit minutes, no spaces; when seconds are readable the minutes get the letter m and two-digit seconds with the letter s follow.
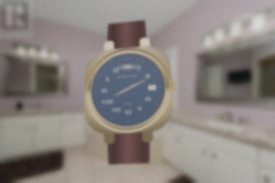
8h11
